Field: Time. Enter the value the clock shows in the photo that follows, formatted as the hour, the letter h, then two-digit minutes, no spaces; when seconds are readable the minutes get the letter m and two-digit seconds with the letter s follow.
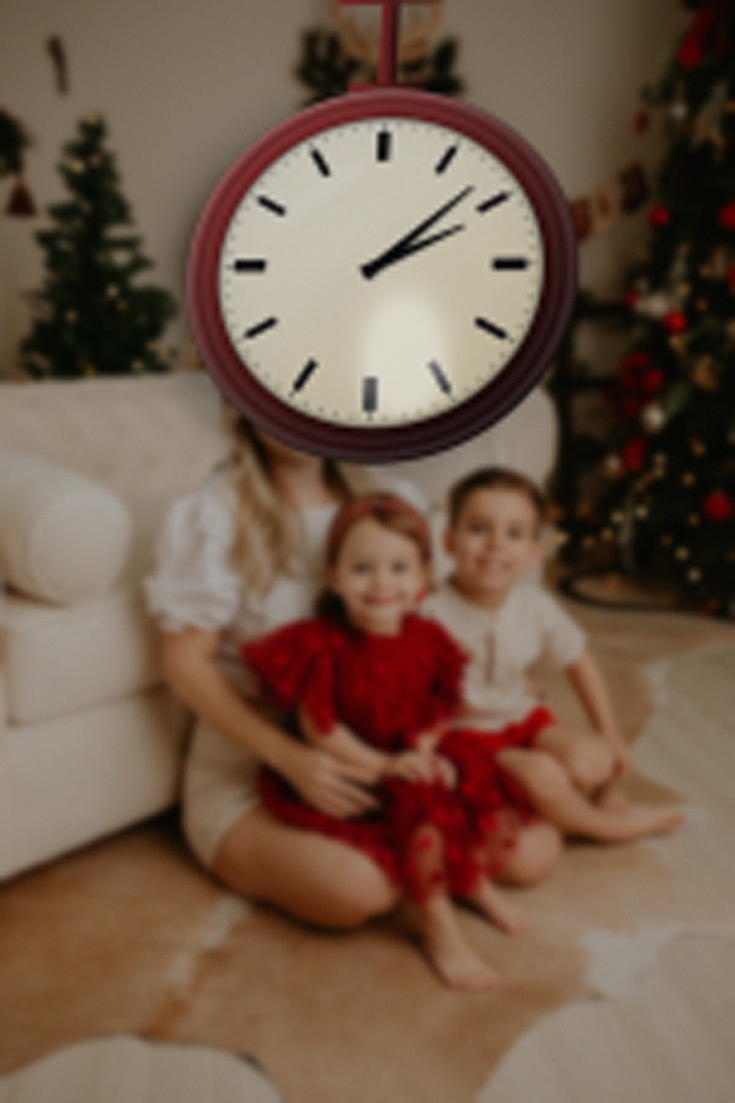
2h08
